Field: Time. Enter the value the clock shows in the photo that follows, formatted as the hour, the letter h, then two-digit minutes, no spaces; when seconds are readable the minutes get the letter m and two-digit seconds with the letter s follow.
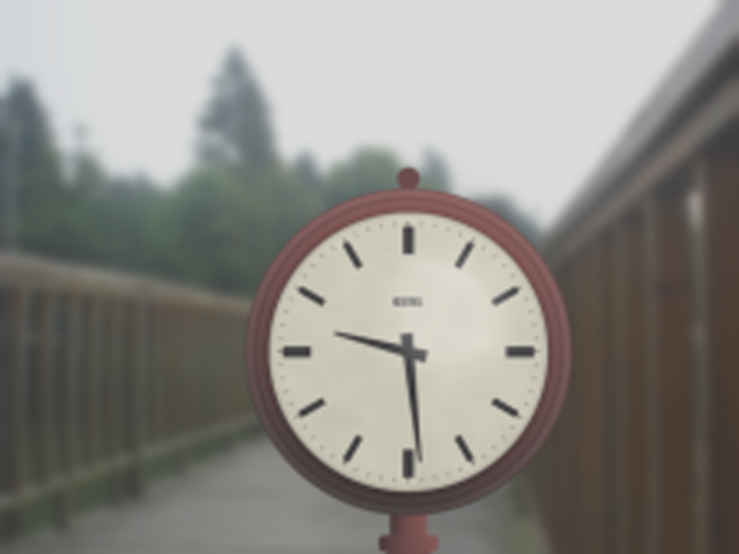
9h29
